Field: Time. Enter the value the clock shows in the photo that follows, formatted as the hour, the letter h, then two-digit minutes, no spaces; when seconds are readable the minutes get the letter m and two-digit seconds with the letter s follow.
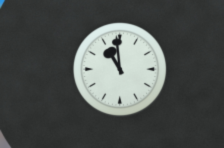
10h59
